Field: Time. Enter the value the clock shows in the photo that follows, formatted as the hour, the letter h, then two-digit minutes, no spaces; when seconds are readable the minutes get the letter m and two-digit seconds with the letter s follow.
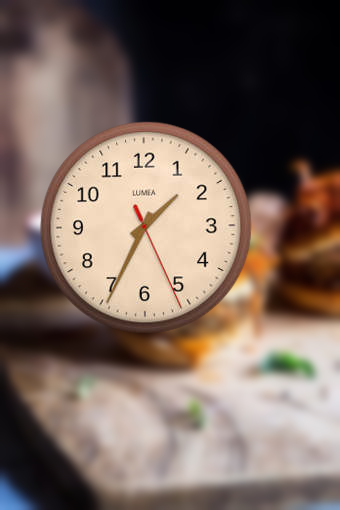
1h34m26s
